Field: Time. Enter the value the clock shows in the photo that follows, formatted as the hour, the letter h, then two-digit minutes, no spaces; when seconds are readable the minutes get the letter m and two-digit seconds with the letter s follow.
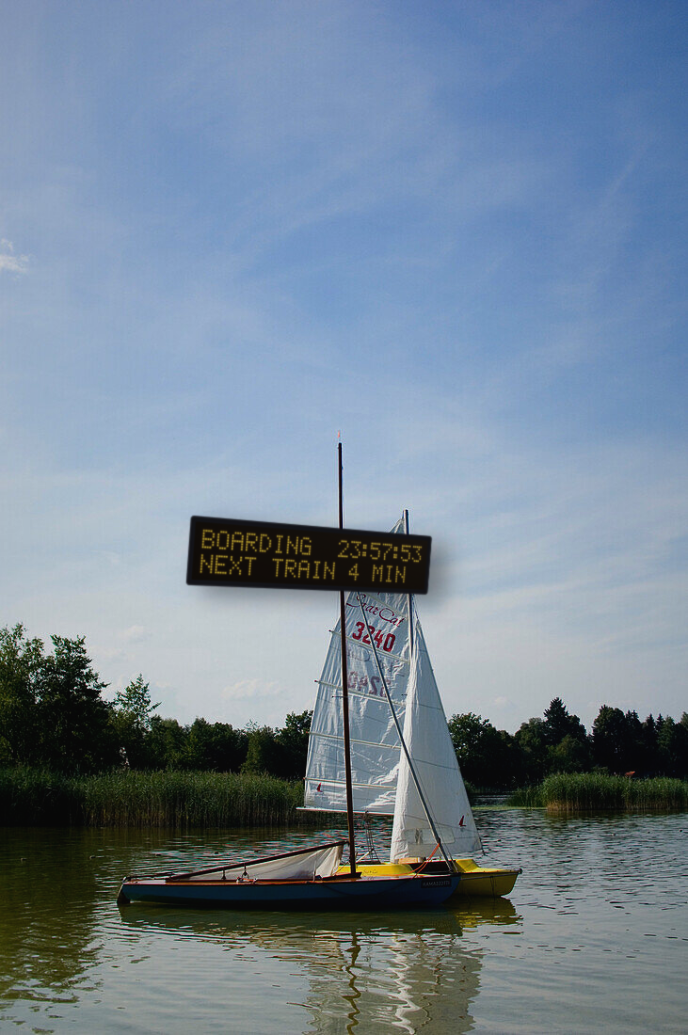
23h57m53s
